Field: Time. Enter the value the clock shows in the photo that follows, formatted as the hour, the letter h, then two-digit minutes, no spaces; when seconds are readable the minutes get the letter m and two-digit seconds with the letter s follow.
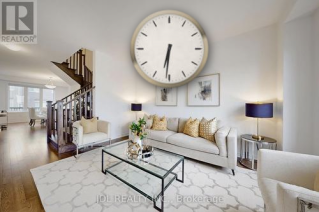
6h31
